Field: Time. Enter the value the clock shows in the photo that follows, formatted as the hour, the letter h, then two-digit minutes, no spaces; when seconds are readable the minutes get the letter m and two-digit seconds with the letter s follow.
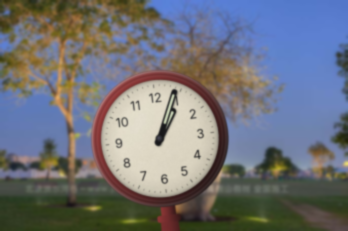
1h04
